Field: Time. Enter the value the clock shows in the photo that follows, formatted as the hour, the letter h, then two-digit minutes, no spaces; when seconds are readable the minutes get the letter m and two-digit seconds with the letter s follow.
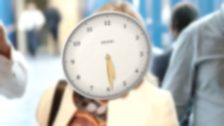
5h29
